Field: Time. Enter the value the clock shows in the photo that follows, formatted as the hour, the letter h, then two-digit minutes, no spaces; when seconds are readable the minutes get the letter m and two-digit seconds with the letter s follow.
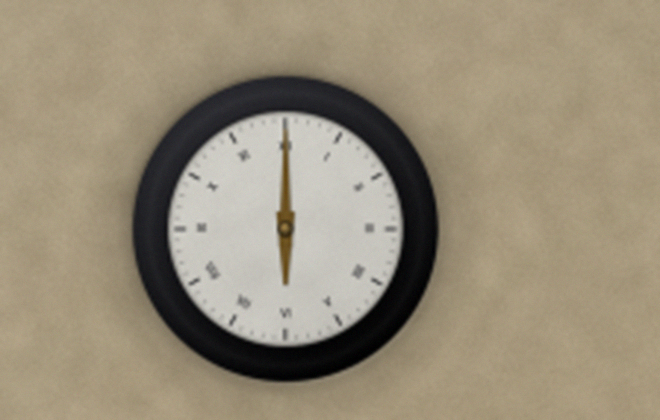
6h00
